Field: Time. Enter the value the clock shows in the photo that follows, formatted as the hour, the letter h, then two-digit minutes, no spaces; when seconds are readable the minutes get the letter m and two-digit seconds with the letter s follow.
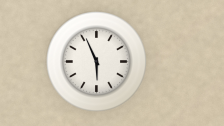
5h56
